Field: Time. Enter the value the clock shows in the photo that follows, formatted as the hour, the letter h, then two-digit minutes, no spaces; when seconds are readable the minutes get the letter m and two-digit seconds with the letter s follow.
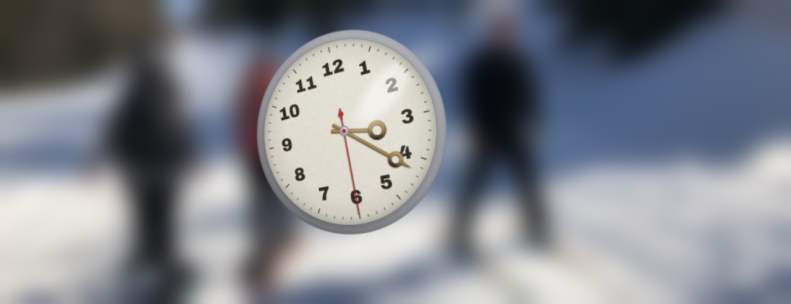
3h21m30s
